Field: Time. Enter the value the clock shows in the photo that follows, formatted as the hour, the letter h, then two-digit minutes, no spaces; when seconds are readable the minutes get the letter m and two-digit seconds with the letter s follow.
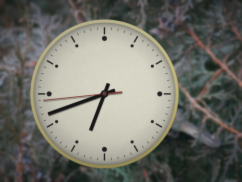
6h41m44s
